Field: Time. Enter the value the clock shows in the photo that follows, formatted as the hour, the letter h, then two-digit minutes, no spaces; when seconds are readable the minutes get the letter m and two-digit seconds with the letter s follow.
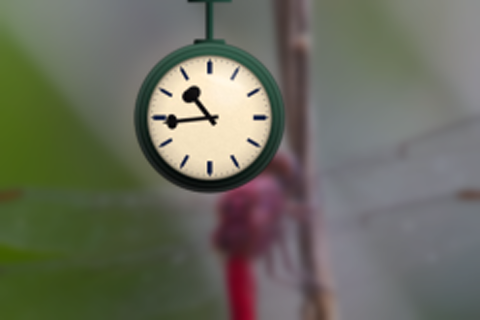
10h44
